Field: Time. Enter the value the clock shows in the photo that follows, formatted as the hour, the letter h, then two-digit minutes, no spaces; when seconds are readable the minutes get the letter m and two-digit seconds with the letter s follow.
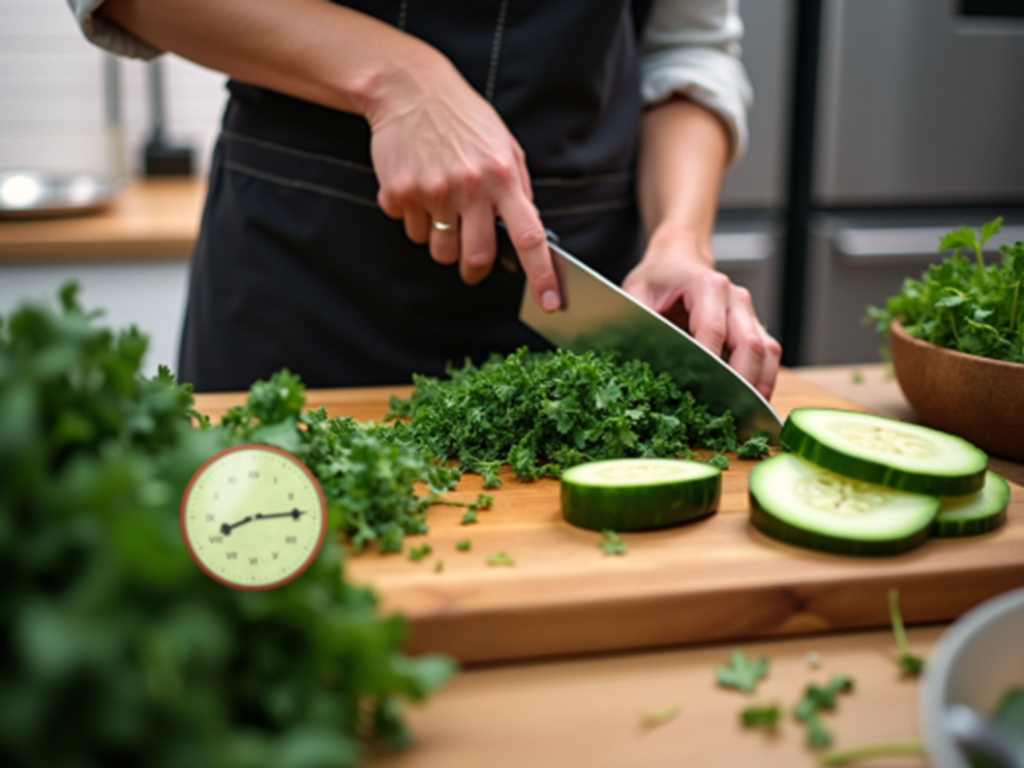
8h14
